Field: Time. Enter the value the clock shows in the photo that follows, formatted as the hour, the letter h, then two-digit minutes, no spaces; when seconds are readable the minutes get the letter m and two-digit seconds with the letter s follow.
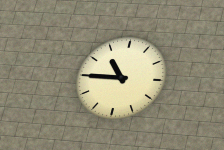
10h45
